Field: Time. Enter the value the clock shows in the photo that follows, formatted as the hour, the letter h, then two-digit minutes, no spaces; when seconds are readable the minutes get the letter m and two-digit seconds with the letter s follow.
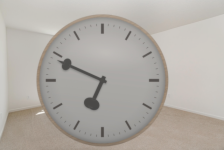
6h49
